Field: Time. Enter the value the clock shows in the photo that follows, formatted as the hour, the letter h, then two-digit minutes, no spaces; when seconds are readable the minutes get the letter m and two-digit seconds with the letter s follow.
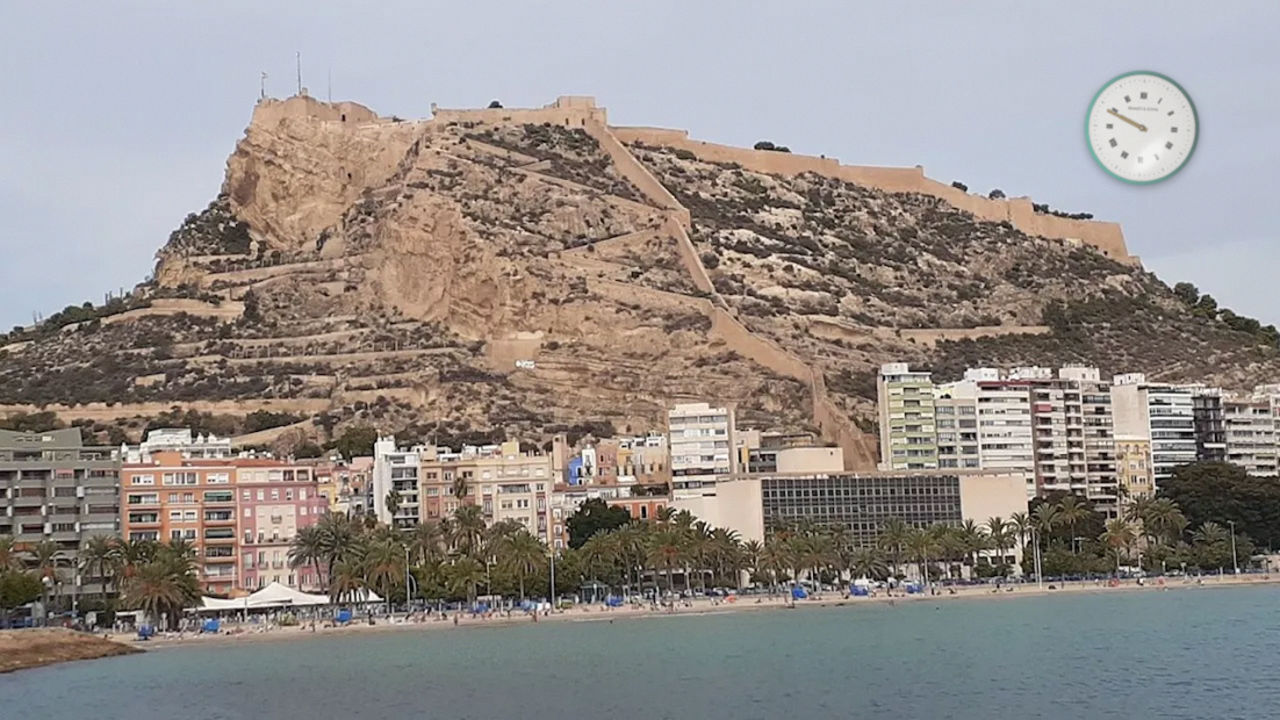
9h49
